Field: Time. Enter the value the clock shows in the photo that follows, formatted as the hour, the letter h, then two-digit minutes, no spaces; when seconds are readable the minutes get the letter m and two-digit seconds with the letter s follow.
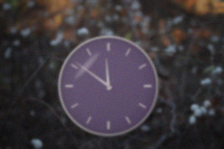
11h51
